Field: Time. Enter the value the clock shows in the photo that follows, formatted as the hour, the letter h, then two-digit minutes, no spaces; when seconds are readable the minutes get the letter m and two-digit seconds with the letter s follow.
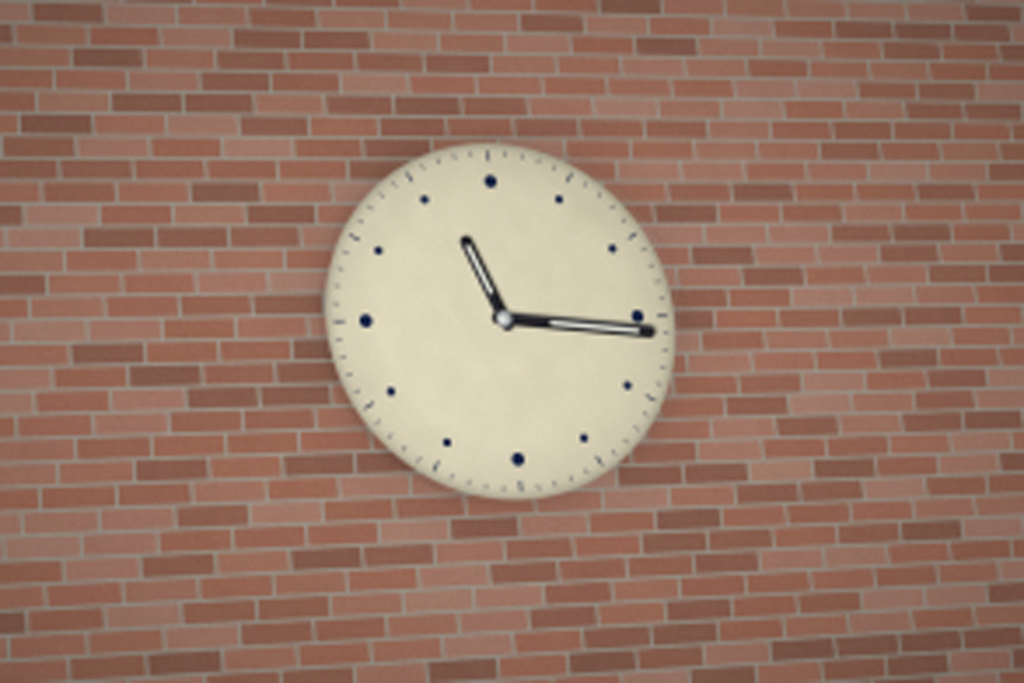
11h16
